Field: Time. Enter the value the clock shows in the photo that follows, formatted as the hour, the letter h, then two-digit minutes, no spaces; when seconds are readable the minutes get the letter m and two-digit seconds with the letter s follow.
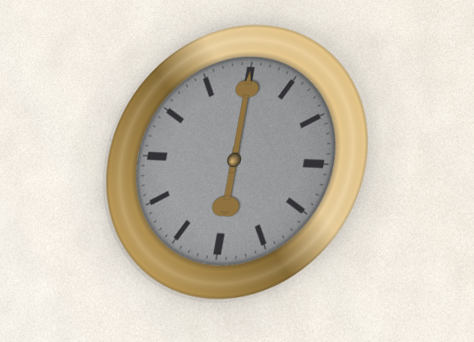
6h00
